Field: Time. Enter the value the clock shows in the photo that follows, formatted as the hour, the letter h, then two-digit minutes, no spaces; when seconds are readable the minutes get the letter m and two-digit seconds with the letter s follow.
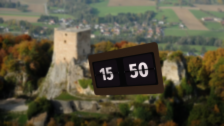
15h50
